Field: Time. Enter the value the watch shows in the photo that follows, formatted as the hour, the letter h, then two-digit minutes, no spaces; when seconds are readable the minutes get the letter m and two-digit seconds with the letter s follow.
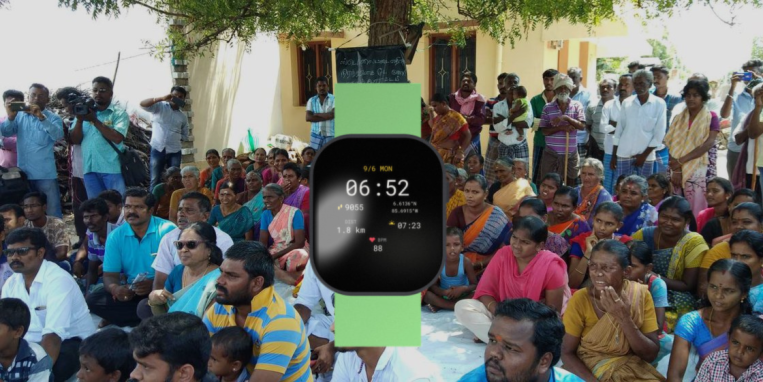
6h52
